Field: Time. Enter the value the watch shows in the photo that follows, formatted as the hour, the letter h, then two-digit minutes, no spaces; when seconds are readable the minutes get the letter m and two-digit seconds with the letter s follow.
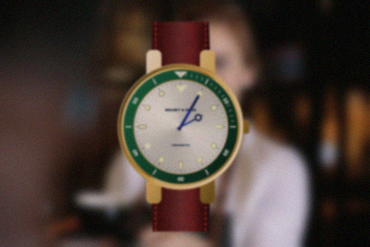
2h05
